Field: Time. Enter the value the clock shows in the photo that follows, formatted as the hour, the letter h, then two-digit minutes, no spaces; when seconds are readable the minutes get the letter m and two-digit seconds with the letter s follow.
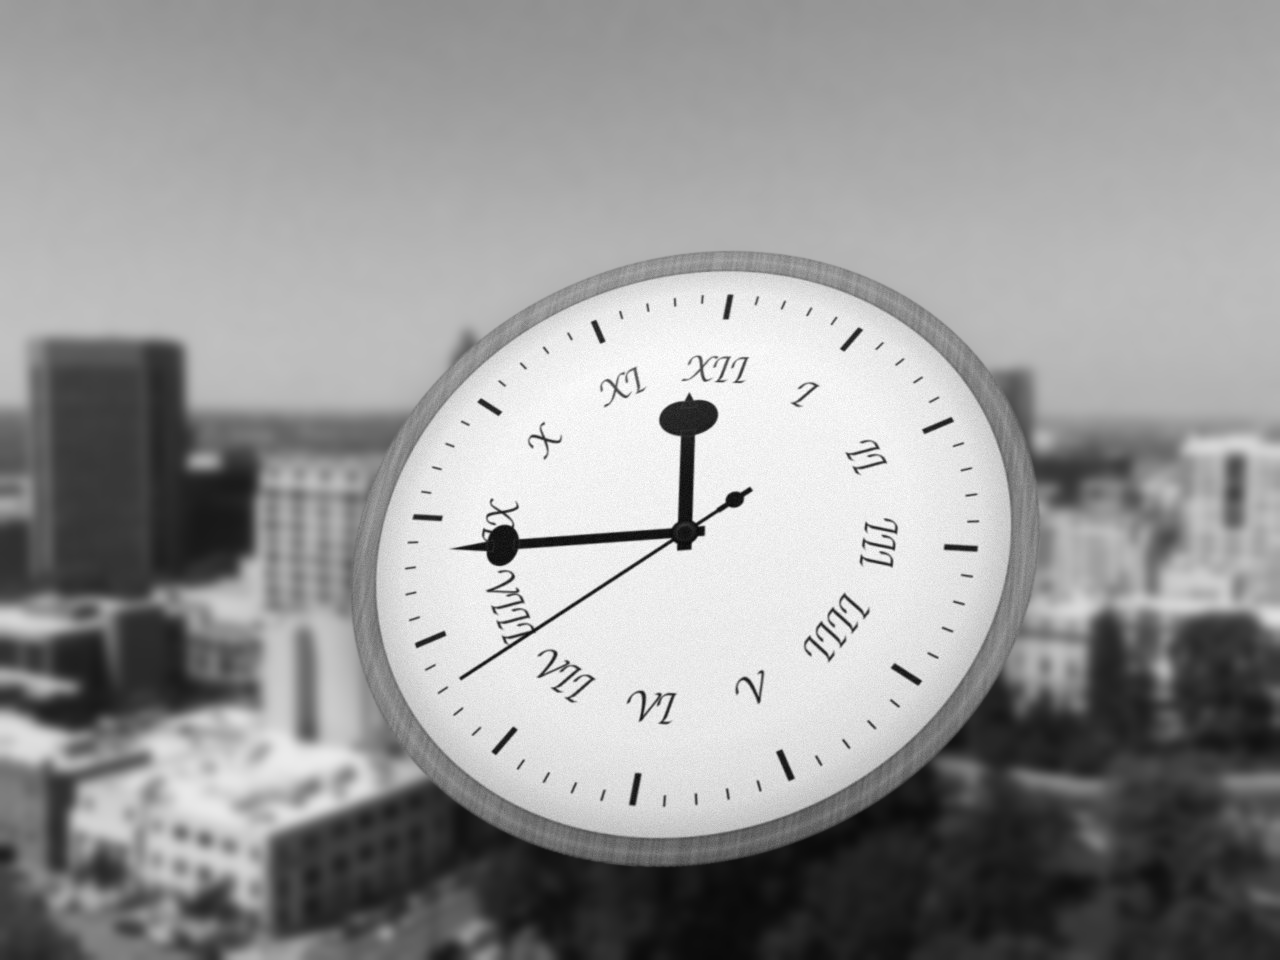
11h43m38s
